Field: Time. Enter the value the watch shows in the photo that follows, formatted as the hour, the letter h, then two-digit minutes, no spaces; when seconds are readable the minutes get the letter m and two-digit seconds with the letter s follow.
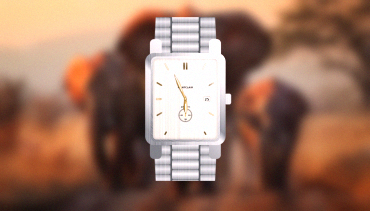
5h56
